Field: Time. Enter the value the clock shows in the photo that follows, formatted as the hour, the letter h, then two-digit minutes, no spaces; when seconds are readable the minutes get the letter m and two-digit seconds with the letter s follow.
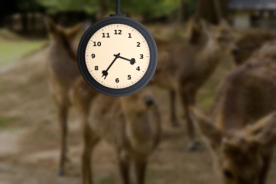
3h36
